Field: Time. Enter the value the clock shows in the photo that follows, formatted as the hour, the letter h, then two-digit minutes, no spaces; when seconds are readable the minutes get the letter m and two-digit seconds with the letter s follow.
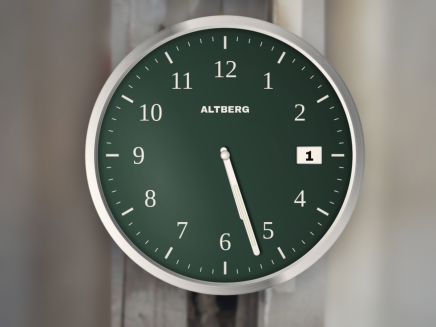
5h27
